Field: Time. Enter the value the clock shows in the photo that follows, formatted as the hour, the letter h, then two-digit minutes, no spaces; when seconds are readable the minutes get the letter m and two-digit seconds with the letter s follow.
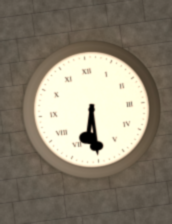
6h30
